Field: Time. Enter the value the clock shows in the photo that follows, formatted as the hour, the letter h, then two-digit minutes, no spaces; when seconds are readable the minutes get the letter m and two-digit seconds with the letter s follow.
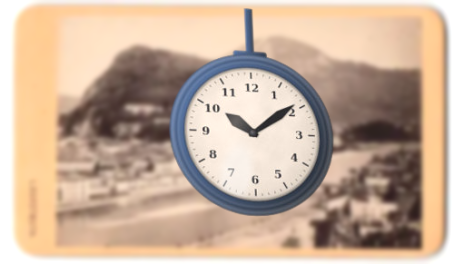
10h09
